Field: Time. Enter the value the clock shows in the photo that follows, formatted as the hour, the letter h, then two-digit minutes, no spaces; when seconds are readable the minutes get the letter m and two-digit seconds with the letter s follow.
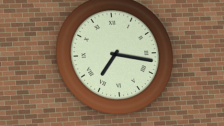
7h17
